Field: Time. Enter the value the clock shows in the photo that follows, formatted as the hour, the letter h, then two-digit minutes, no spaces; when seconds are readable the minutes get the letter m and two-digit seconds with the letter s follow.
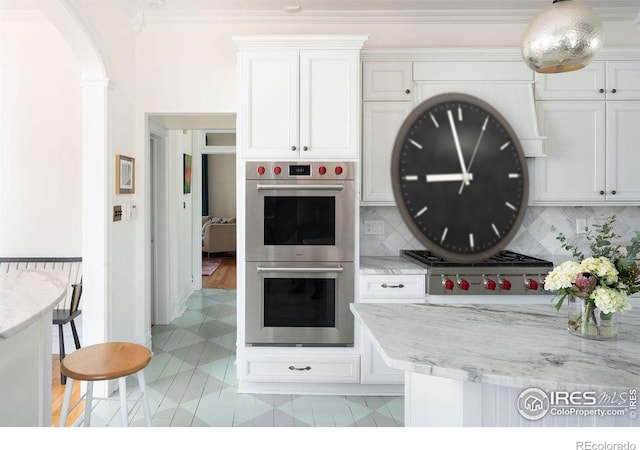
8h58m05s
